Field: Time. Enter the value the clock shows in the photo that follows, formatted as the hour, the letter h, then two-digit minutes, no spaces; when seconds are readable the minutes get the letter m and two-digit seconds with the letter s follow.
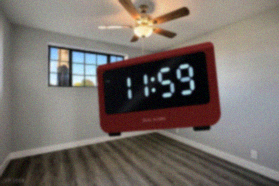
11h59
